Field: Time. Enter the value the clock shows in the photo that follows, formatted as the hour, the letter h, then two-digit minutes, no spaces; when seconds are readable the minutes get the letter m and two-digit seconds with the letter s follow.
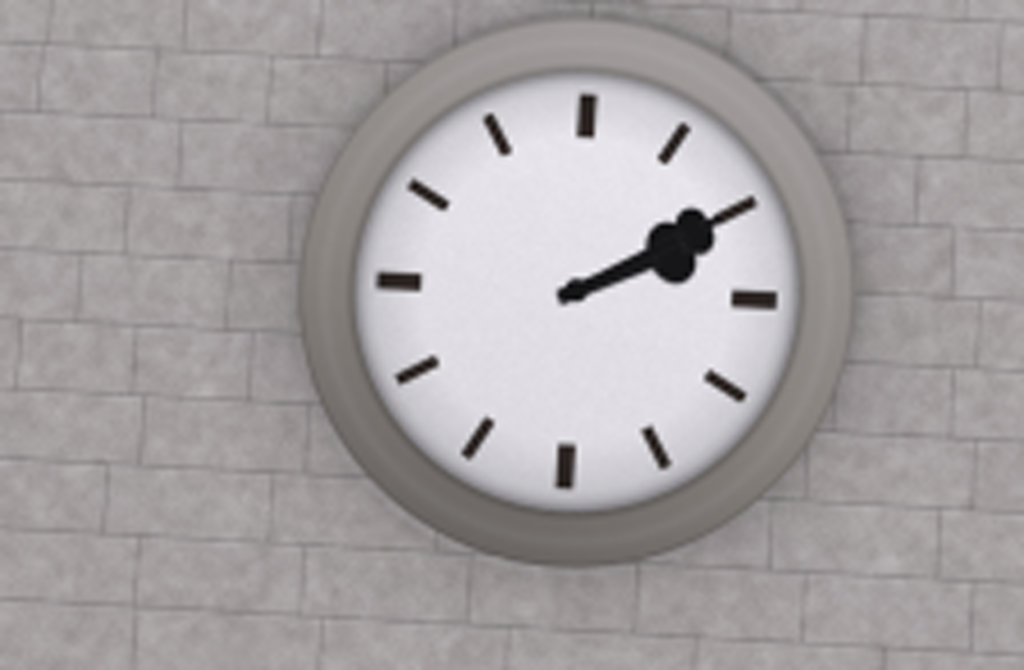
2h10
